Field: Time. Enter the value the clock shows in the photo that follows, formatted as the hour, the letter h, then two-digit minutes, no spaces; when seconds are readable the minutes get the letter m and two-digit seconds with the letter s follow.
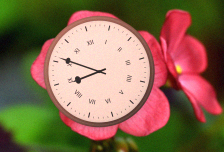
8h51
